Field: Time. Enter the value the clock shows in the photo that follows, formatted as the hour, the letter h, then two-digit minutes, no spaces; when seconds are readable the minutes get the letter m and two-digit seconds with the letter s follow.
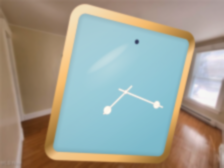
7h17
